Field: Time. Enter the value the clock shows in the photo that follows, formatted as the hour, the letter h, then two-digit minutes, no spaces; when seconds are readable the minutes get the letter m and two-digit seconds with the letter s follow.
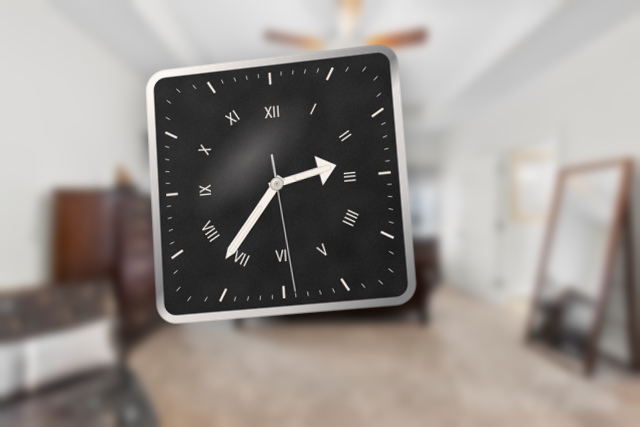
2h36m29s
